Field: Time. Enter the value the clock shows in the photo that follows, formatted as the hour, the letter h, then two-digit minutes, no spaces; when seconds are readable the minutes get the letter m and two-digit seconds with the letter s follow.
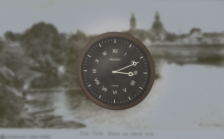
3h11
